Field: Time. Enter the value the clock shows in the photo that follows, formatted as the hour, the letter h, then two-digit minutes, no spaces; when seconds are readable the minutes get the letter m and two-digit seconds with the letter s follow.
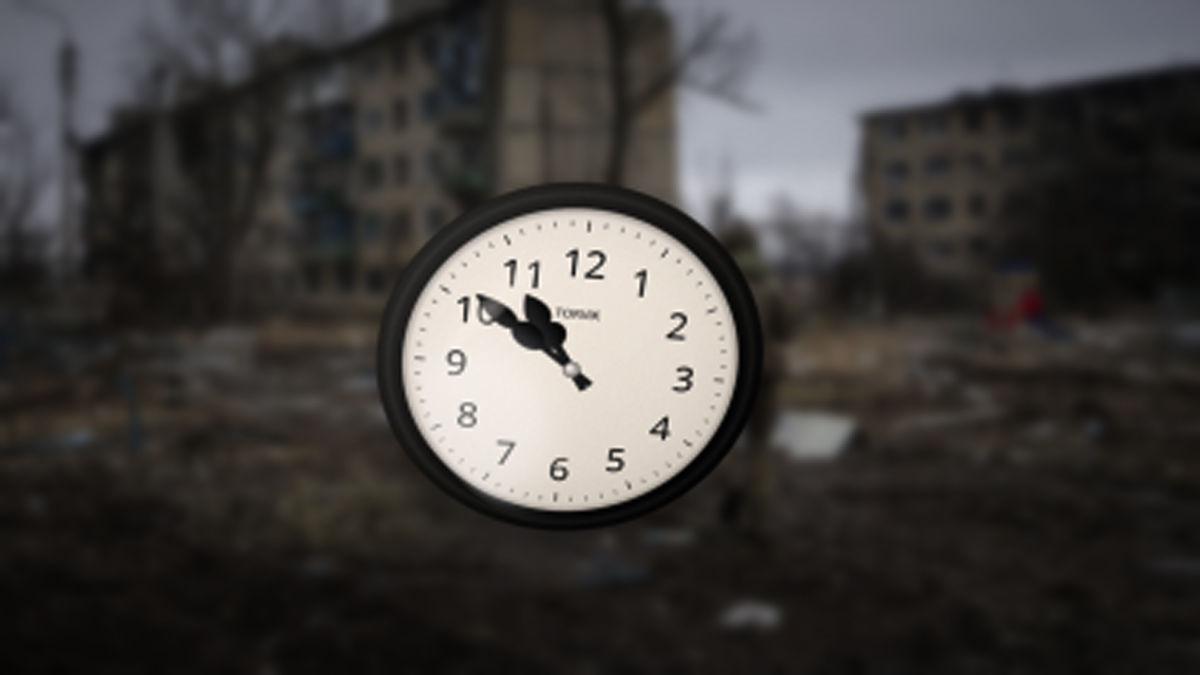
10h51
